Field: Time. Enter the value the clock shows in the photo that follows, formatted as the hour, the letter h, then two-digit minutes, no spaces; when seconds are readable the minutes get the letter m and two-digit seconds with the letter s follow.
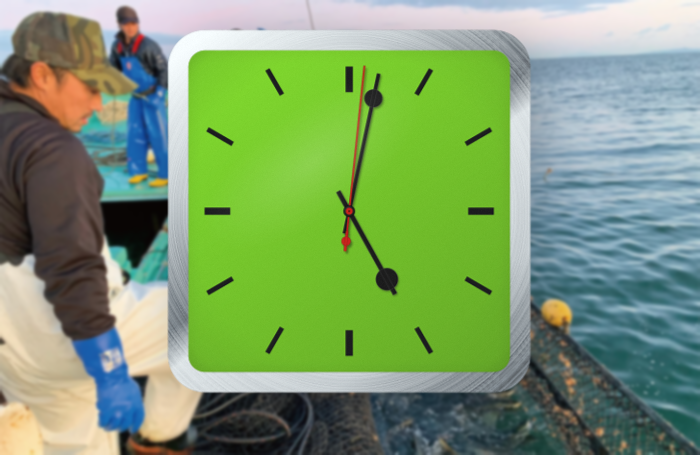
5h02m01s
